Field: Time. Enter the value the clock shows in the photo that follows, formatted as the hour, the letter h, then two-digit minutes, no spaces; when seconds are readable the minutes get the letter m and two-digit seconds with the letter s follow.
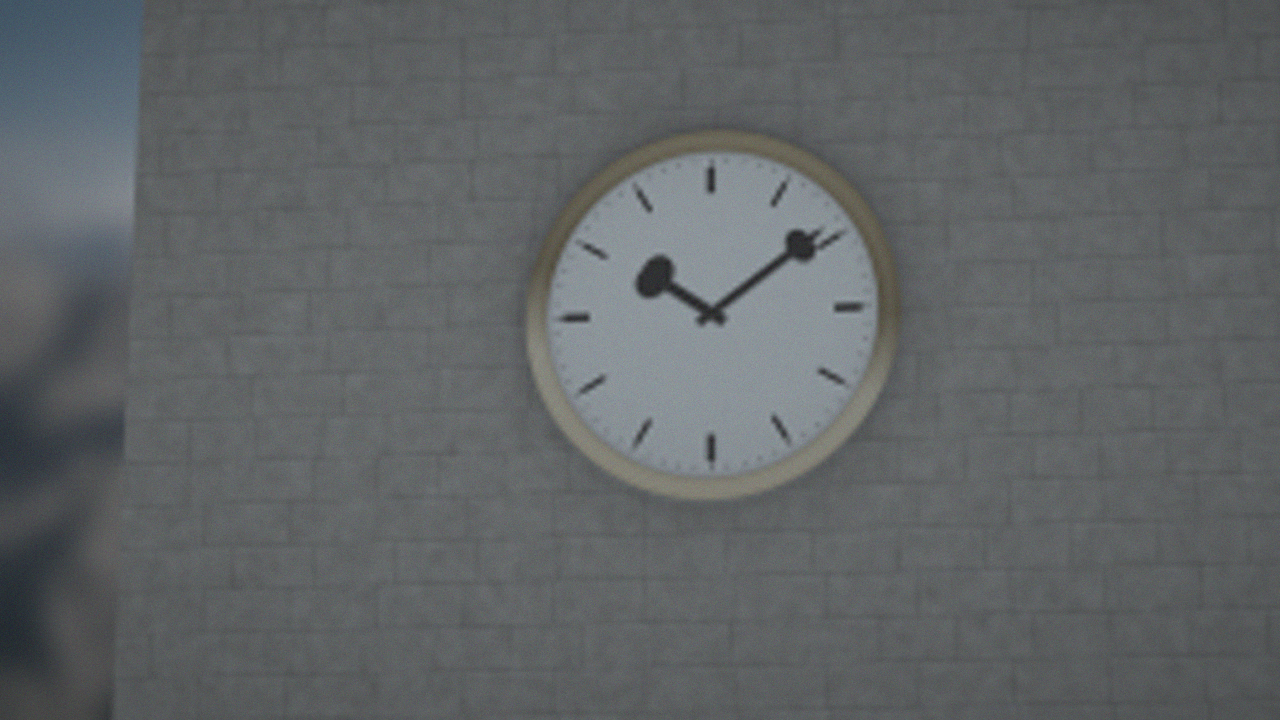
10h09
